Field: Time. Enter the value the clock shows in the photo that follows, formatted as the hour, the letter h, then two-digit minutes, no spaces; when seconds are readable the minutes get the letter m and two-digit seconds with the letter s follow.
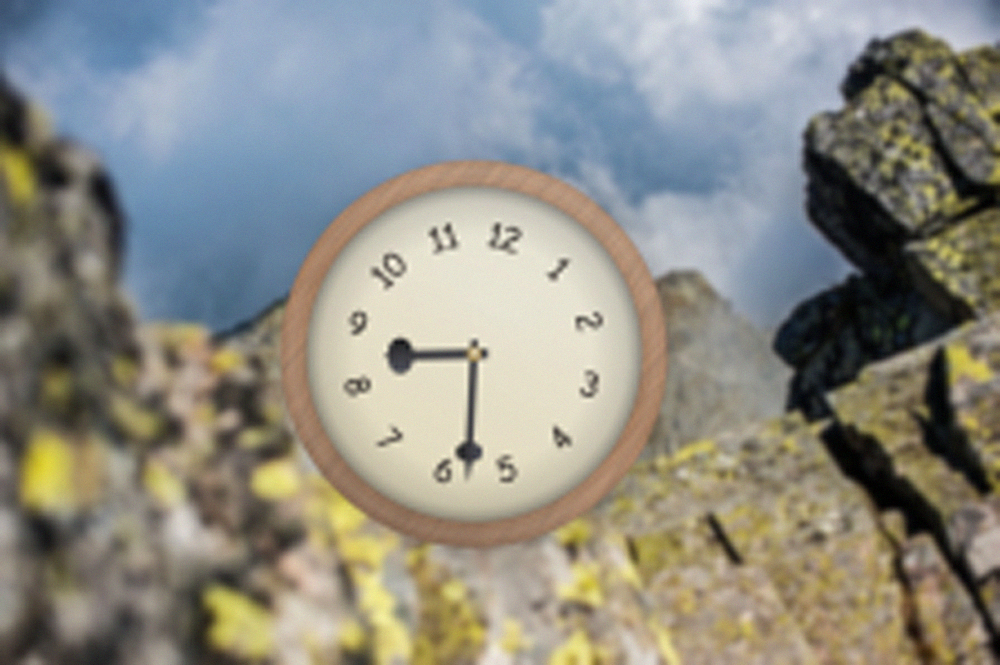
8h28
